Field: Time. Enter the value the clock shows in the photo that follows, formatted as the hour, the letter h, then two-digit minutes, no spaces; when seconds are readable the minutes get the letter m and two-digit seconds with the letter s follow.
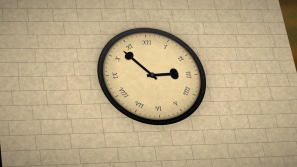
2h53
